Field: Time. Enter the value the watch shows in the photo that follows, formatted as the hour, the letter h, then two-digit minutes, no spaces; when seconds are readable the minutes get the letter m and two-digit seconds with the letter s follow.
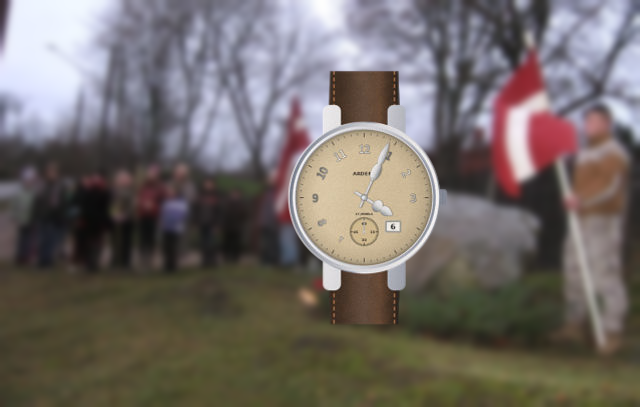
4h04
